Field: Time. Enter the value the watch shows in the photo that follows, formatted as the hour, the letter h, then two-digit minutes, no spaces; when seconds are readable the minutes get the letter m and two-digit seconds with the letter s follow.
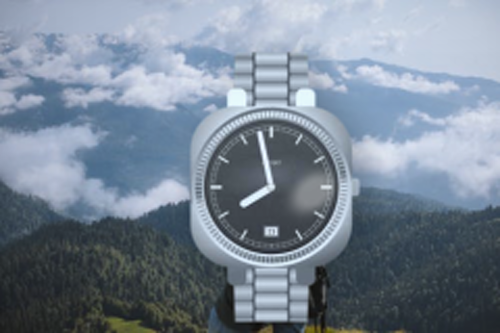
7h58
